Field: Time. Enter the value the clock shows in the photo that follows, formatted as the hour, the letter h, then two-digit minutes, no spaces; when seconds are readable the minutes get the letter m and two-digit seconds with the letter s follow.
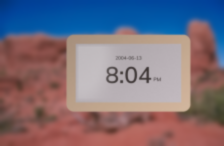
8h04
